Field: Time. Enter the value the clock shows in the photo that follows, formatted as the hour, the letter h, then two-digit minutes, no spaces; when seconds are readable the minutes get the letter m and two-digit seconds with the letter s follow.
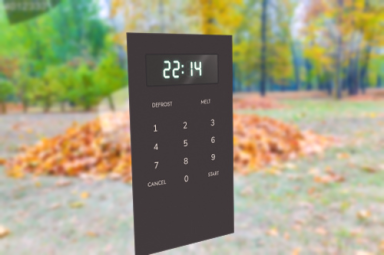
22h14
